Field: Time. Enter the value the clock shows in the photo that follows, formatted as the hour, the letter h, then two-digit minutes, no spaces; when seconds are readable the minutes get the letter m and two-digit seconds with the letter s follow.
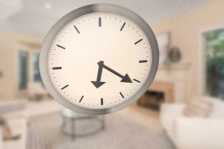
6h21
